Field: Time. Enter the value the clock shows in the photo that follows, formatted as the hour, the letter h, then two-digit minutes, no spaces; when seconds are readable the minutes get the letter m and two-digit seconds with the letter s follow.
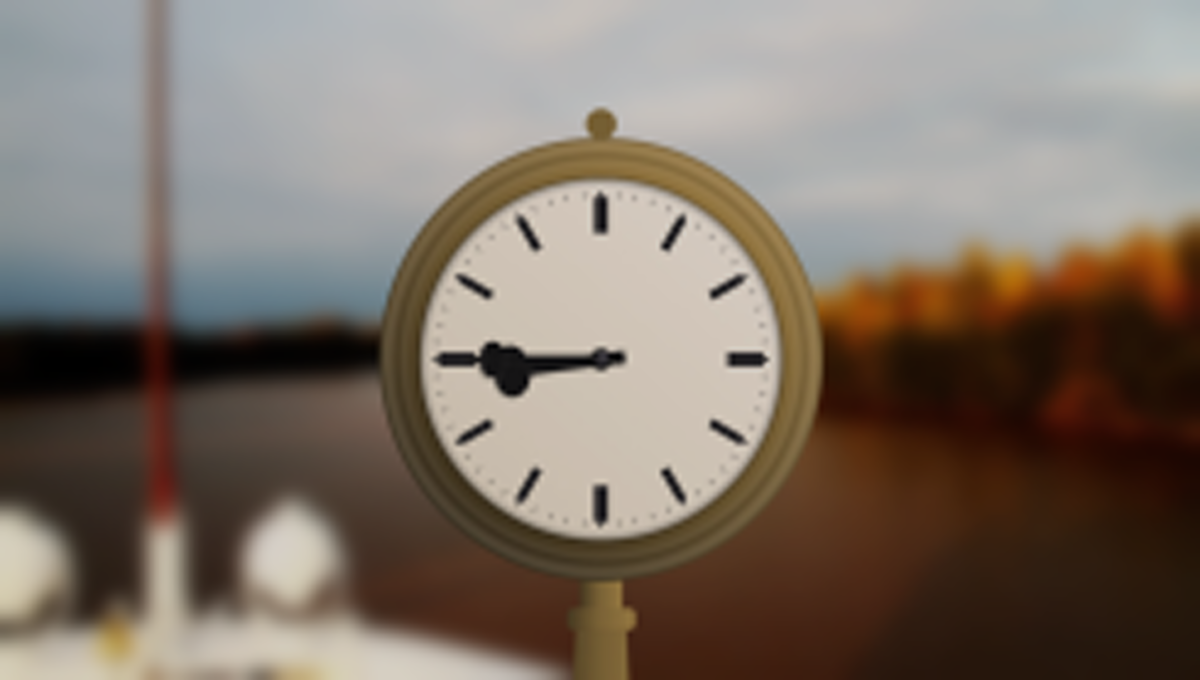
8h45
